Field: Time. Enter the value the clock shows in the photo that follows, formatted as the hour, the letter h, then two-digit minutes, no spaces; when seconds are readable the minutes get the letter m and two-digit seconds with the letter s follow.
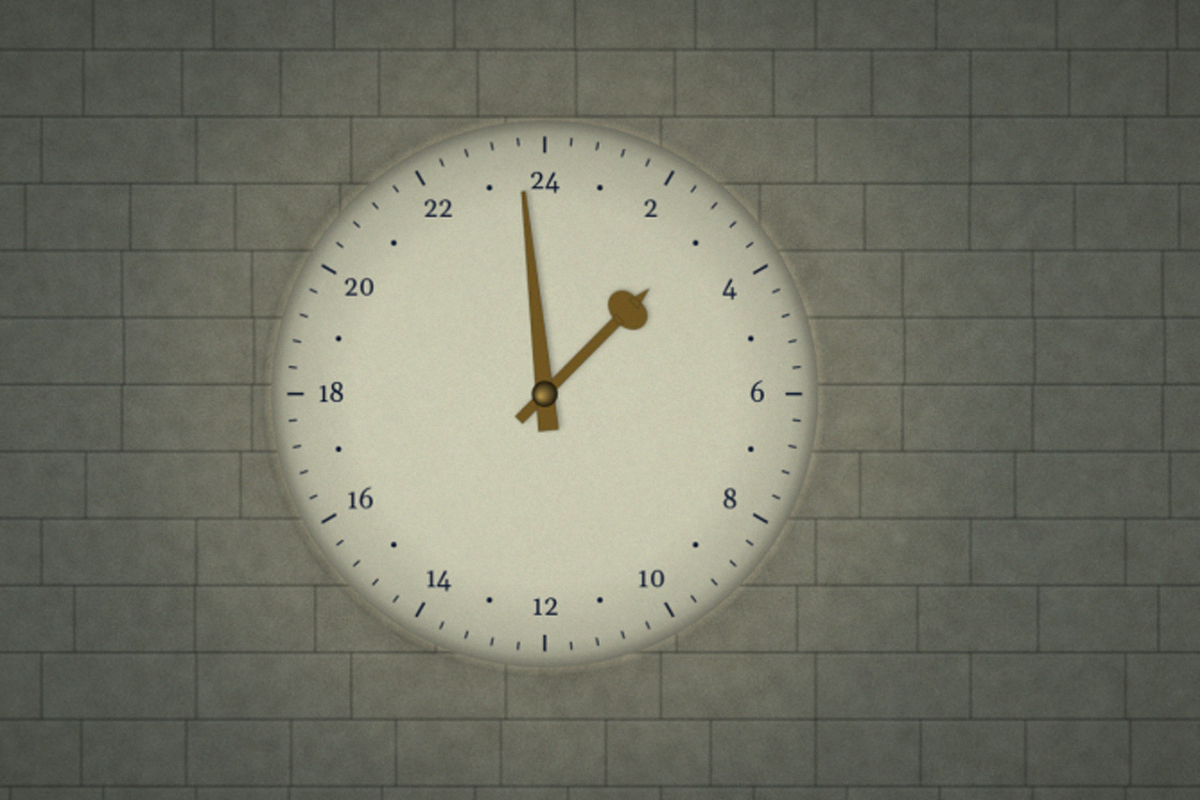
2h59
